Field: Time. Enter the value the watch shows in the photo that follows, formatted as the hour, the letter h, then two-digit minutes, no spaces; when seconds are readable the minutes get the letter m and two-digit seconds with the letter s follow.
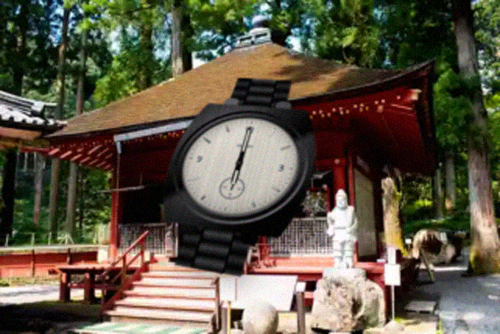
6h00
